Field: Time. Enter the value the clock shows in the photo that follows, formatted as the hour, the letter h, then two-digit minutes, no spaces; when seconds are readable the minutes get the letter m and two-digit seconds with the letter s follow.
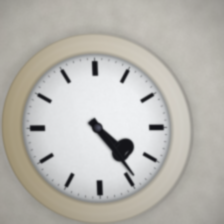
4h24
